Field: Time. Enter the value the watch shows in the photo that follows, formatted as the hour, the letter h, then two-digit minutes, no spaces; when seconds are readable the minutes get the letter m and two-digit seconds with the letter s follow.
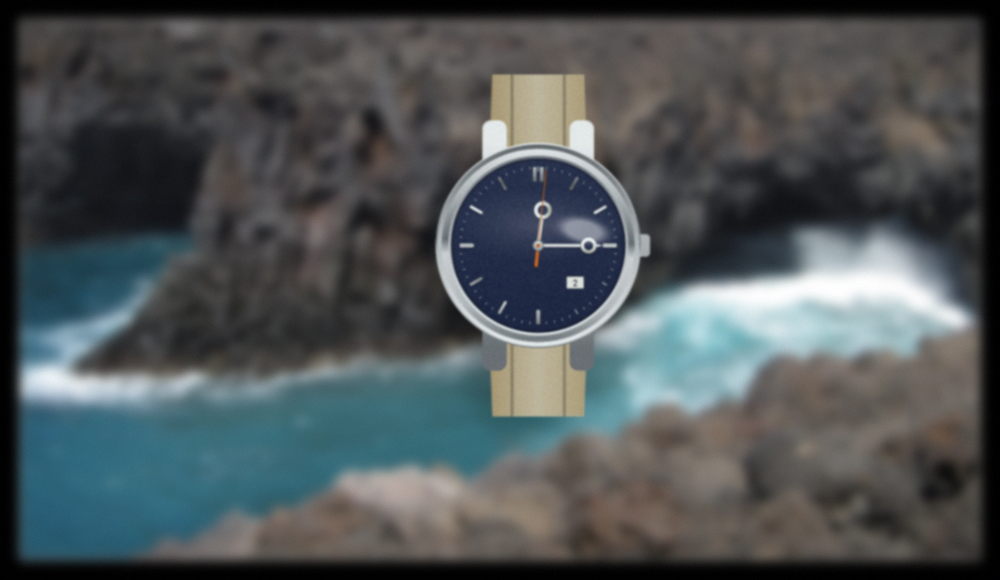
12h15m01s
